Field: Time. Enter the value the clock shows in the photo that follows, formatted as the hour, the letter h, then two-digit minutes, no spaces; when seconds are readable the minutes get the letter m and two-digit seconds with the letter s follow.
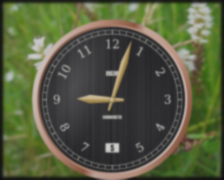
9h03
